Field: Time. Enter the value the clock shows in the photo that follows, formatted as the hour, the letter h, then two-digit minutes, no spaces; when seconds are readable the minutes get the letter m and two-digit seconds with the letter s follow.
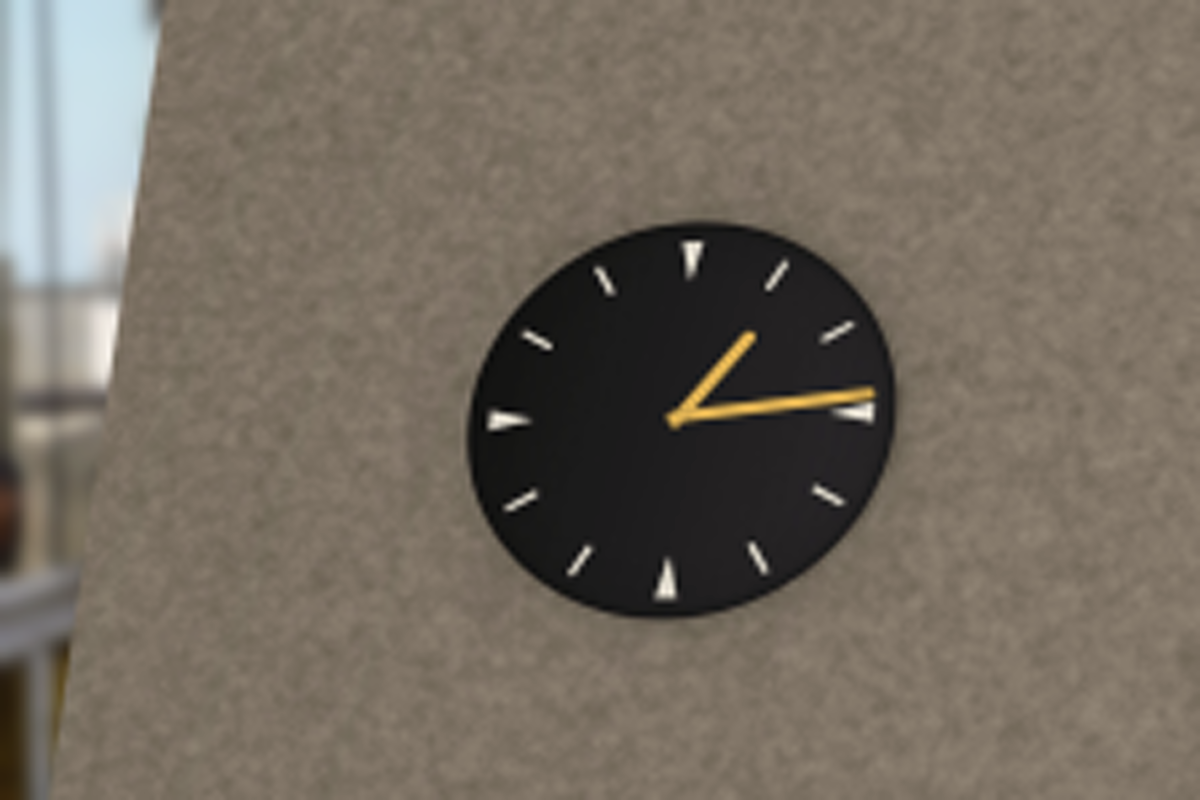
1h14
